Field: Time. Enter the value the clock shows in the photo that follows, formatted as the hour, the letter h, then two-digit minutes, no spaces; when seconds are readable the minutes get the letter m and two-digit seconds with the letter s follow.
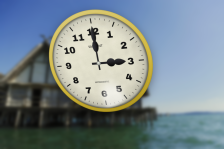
3h00
